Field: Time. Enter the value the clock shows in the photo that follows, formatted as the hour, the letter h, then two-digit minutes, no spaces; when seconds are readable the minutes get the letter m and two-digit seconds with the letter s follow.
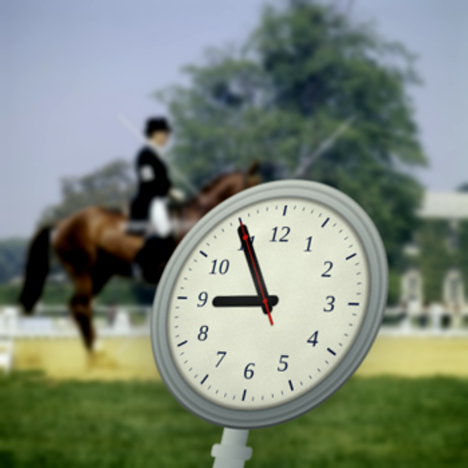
8h54m55s
